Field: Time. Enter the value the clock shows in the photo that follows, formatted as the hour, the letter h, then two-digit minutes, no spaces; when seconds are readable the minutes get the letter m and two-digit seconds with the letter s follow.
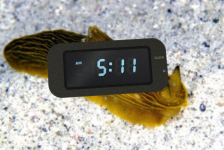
5h11
